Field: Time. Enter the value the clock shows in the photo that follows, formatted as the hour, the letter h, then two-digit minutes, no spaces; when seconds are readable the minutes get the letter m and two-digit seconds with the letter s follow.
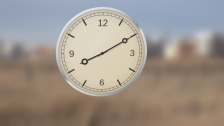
8h10
